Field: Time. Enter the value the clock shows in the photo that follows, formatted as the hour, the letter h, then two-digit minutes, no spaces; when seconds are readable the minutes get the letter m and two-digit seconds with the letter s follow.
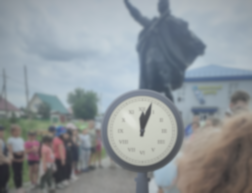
12h03
